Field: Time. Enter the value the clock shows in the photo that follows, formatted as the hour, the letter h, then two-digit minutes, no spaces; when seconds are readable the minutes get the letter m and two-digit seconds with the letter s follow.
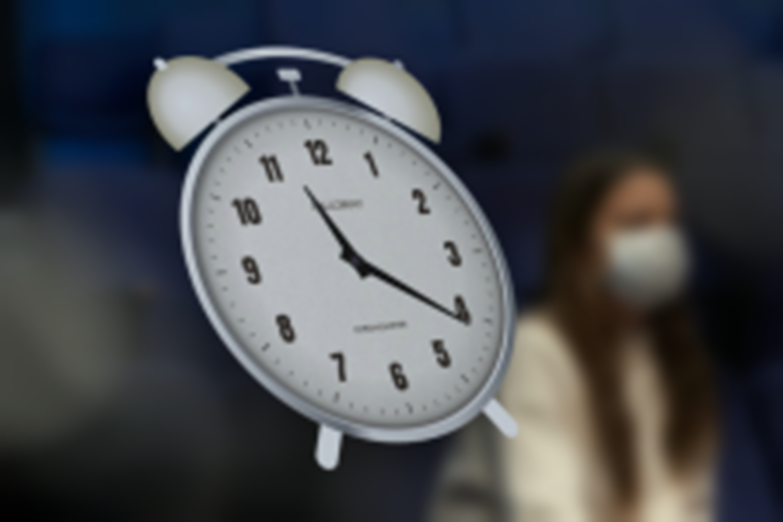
11h21
